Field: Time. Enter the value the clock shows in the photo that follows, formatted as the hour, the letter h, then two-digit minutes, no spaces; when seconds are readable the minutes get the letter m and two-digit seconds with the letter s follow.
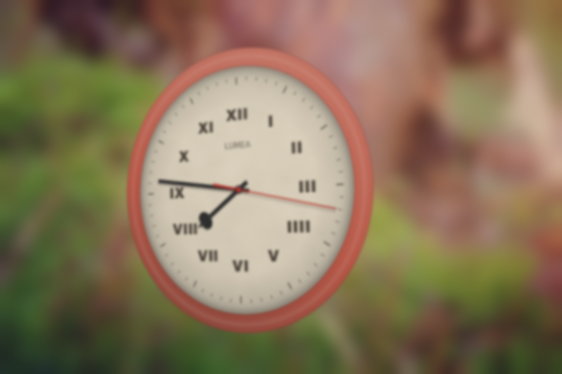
7h46m17s
